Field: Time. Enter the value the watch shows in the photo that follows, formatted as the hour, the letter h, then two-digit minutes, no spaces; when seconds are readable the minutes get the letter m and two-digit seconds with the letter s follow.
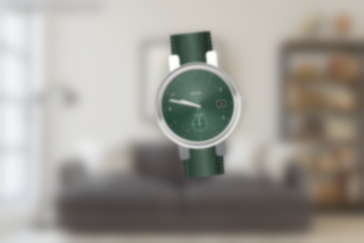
9h48
